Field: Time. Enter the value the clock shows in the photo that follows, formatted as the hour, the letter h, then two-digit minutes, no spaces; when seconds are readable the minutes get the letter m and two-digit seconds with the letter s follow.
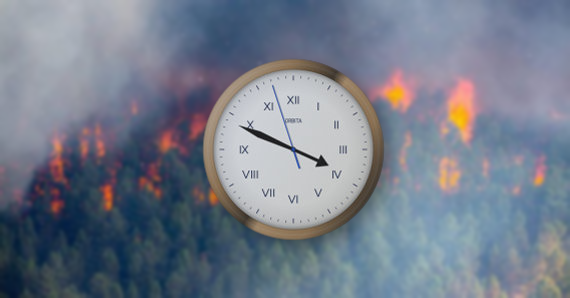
3h48m57s
